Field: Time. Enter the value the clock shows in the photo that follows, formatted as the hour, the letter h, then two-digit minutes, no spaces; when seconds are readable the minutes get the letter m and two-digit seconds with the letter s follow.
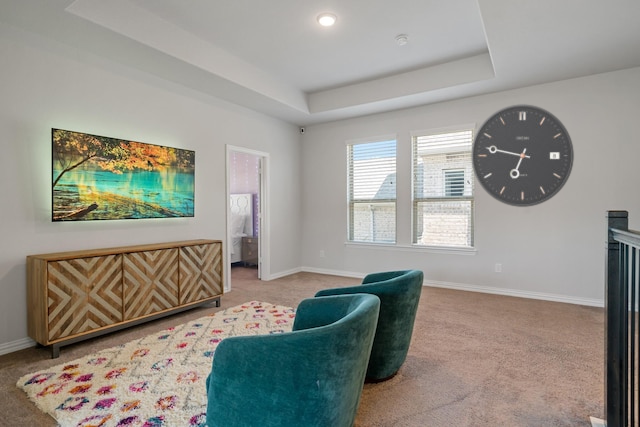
6h47
